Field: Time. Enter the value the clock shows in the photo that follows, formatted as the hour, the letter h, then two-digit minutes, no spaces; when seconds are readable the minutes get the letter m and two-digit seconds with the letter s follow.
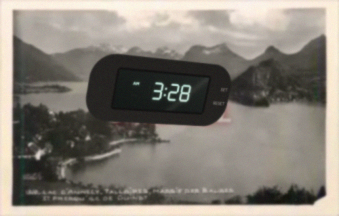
3h28
